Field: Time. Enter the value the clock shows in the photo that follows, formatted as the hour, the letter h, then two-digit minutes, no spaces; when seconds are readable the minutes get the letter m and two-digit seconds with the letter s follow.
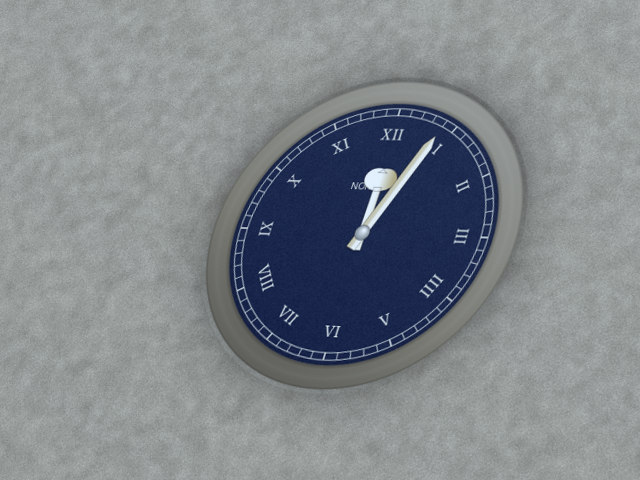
12h04
